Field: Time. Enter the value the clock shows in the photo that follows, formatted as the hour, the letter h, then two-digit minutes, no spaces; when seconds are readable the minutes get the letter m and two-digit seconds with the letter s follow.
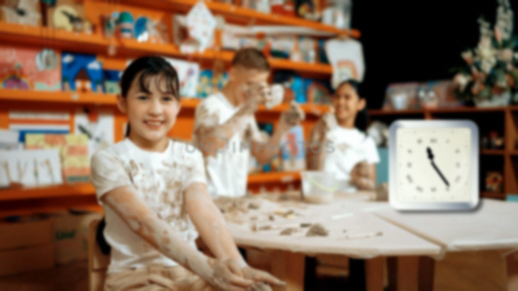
11h24
